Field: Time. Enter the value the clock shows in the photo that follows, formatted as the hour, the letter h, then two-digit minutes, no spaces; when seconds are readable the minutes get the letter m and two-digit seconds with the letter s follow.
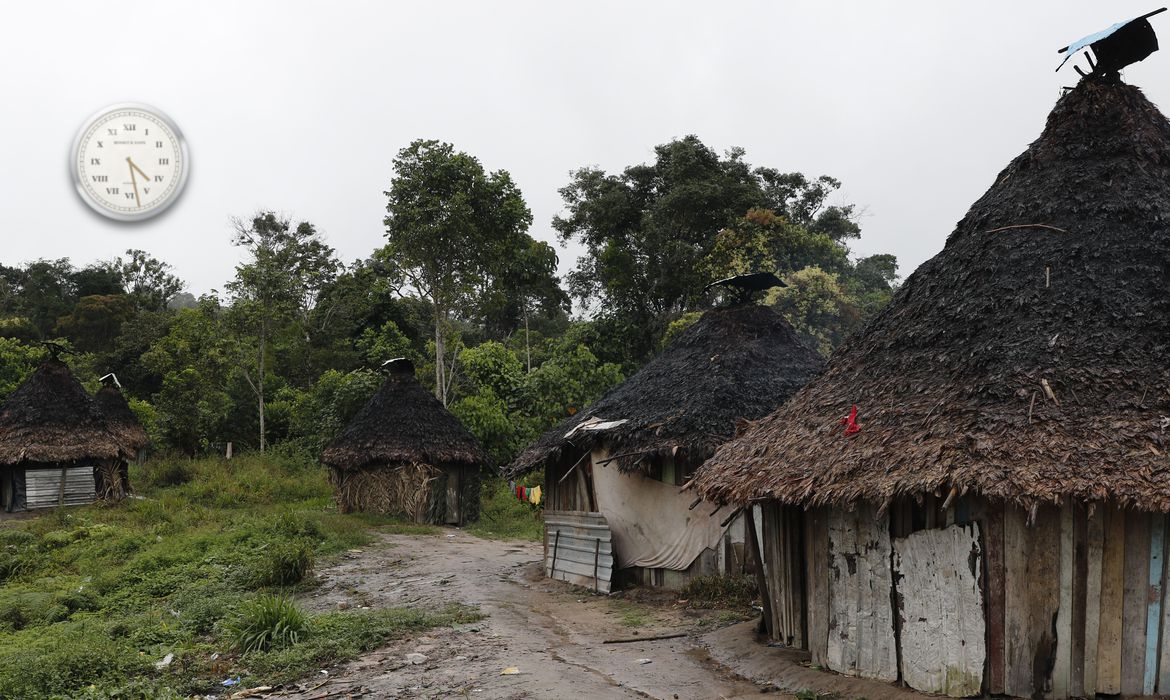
4h28
